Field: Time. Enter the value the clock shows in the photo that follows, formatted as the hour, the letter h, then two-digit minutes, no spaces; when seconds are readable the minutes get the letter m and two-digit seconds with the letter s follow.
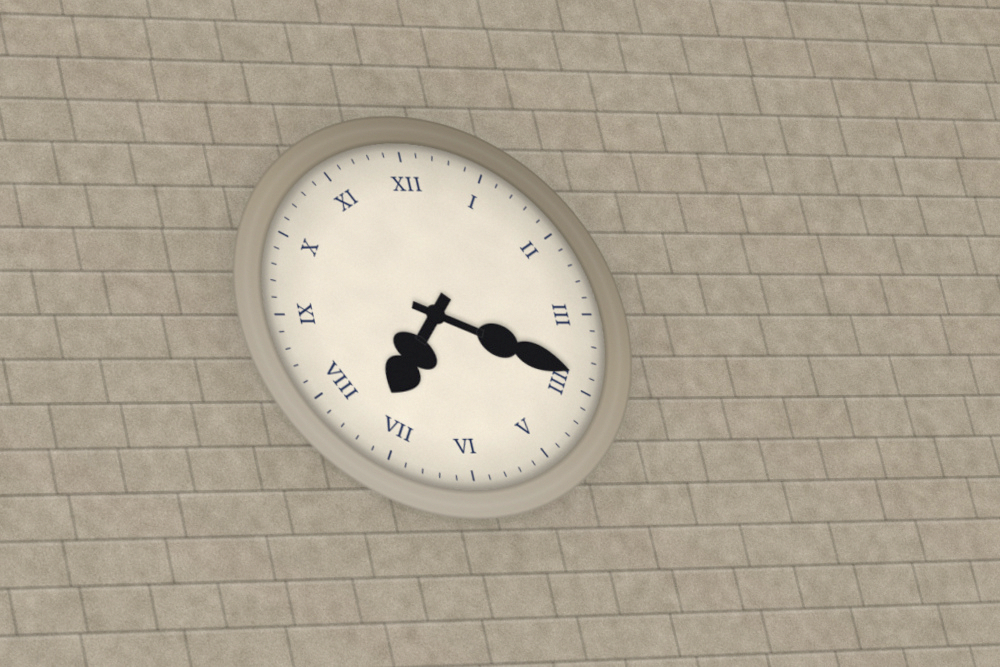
7h19
